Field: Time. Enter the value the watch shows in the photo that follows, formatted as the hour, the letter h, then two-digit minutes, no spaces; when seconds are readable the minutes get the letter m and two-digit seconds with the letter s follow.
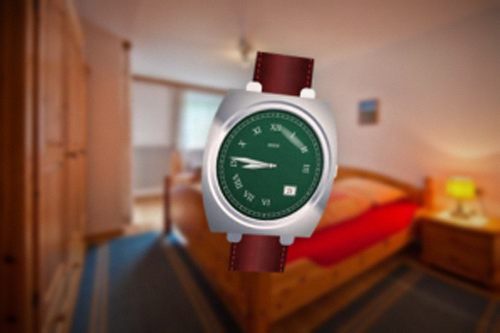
8h46
